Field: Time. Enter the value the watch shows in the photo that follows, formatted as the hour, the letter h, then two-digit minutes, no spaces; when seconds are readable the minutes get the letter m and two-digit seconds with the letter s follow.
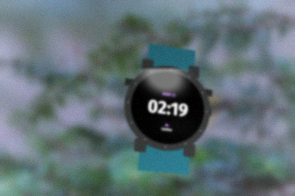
2h19
